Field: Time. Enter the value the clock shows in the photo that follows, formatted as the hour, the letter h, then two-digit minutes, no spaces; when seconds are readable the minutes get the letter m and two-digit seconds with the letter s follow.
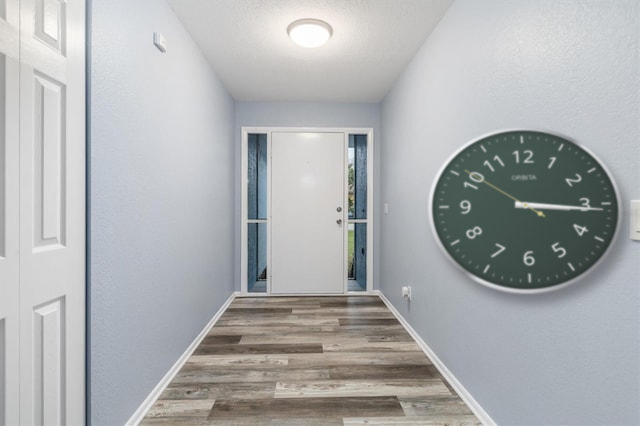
3h15m51s
